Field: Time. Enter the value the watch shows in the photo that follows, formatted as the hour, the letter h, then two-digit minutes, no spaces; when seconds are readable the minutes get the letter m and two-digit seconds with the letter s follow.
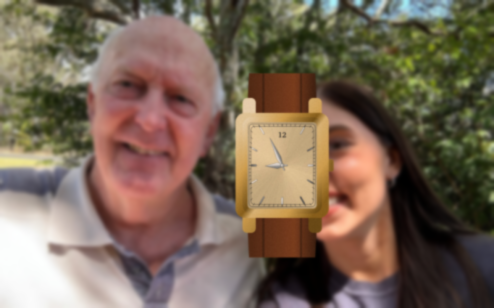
8h56
